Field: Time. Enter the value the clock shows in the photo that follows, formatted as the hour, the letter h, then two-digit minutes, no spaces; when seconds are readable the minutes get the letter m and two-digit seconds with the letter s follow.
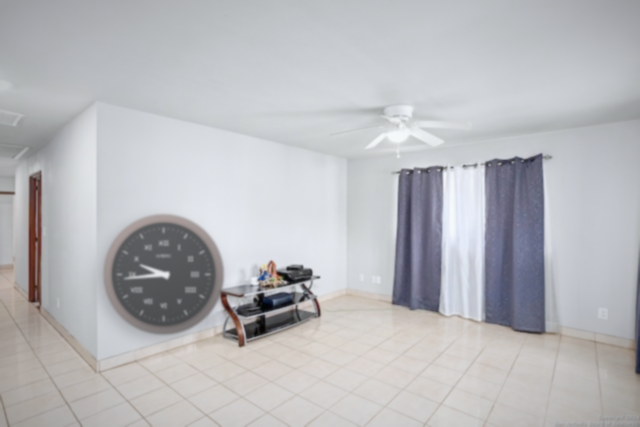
9h44
